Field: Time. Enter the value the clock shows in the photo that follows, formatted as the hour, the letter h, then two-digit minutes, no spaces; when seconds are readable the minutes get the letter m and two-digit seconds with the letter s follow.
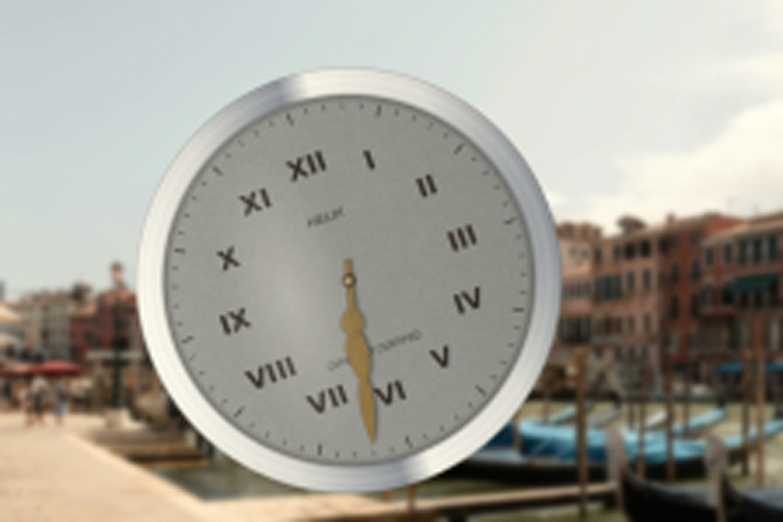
6h32
